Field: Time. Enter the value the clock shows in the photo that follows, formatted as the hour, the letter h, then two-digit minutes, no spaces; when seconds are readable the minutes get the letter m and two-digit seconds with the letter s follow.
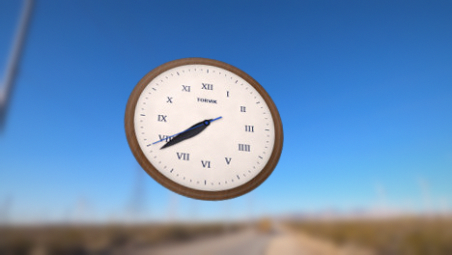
7h38m40s
